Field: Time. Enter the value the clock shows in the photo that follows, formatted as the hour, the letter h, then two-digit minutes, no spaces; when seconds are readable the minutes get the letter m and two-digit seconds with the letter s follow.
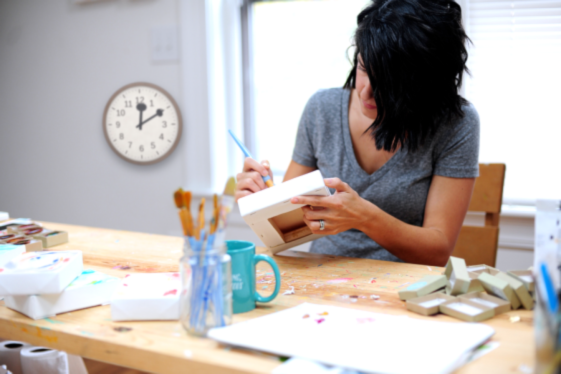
12h10
